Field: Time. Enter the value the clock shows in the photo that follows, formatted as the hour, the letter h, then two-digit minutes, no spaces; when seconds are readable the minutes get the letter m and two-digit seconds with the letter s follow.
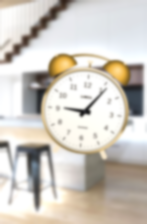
9h06
